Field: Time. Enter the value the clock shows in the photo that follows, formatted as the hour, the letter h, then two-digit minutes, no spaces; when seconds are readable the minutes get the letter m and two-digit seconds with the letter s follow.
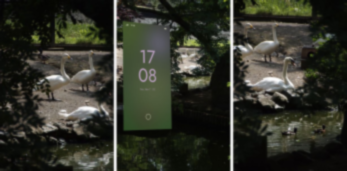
17h08
